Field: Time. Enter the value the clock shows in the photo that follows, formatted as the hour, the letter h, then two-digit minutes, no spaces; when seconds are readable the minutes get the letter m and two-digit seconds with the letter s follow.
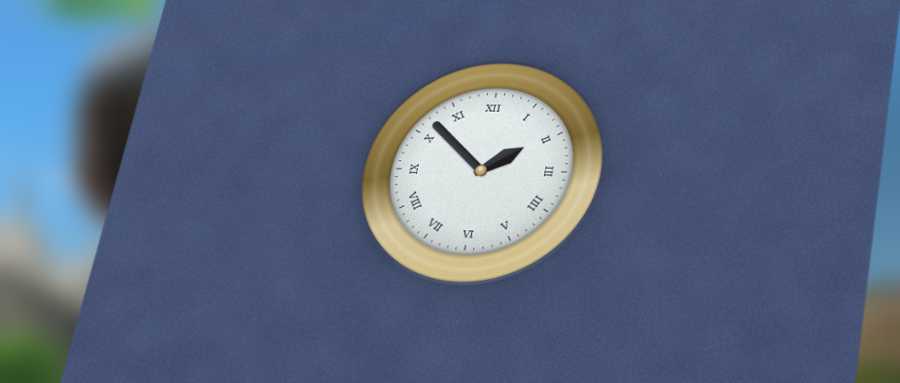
1h52
